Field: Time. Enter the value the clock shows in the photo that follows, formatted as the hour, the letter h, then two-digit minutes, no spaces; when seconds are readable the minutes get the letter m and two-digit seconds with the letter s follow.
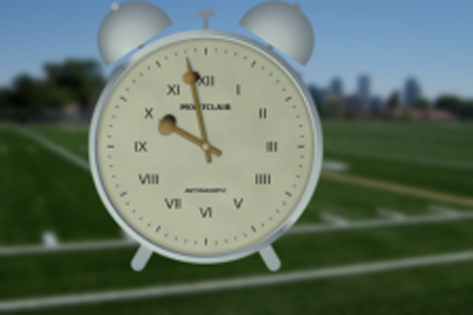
9h58
